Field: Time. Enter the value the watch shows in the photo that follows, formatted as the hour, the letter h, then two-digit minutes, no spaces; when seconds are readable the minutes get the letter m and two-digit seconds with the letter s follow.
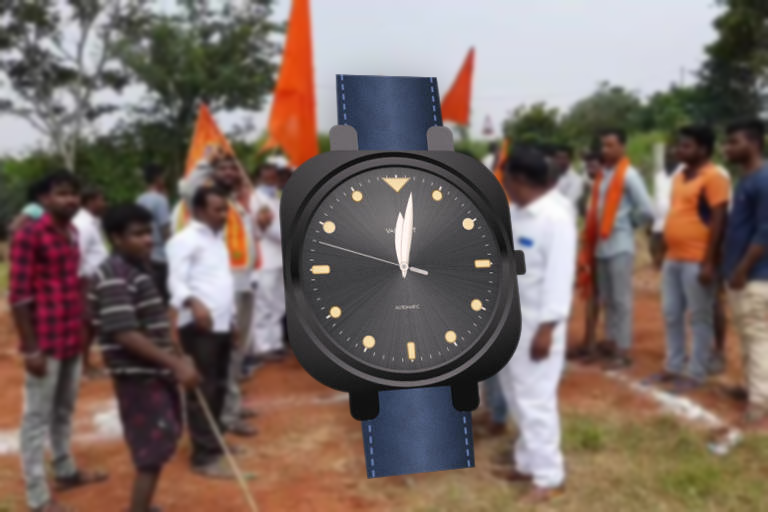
12h01m48s
